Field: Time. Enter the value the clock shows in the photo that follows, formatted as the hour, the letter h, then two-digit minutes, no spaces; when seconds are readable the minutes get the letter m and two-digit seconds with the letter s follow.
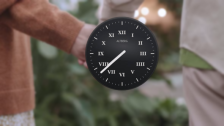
7h38
